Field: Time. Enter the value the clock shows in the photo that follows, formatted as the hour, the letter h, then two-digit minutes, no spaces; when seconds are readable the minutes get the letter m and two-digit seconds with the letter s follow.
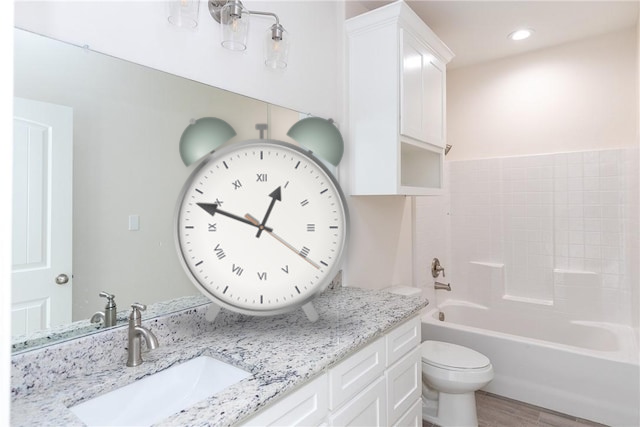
12h48m21s
